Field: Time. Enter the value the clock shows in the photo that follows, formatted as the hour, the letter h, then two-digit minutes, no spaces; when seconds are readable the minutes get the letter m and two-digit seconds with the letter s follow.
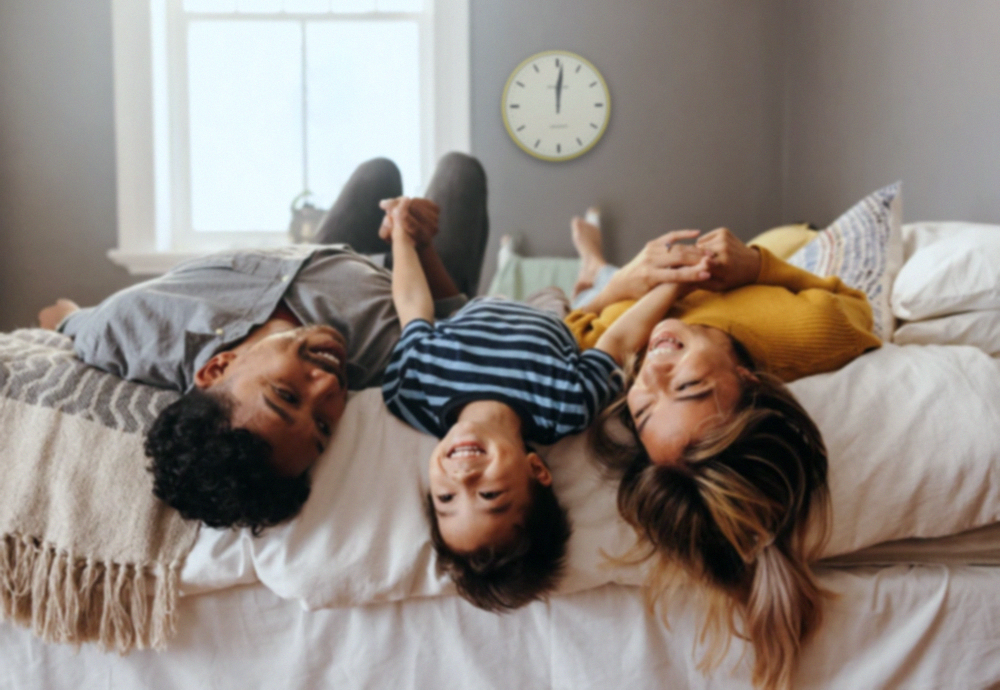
12h01
